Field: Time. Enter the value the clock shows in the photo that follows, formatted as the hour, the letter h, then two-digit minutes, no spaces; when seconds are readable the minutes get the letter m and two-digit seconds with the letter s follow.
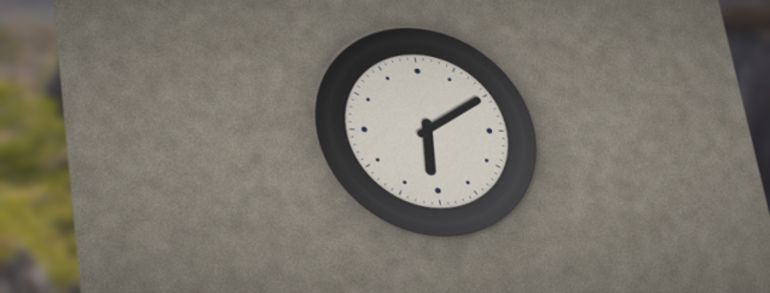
6h10
